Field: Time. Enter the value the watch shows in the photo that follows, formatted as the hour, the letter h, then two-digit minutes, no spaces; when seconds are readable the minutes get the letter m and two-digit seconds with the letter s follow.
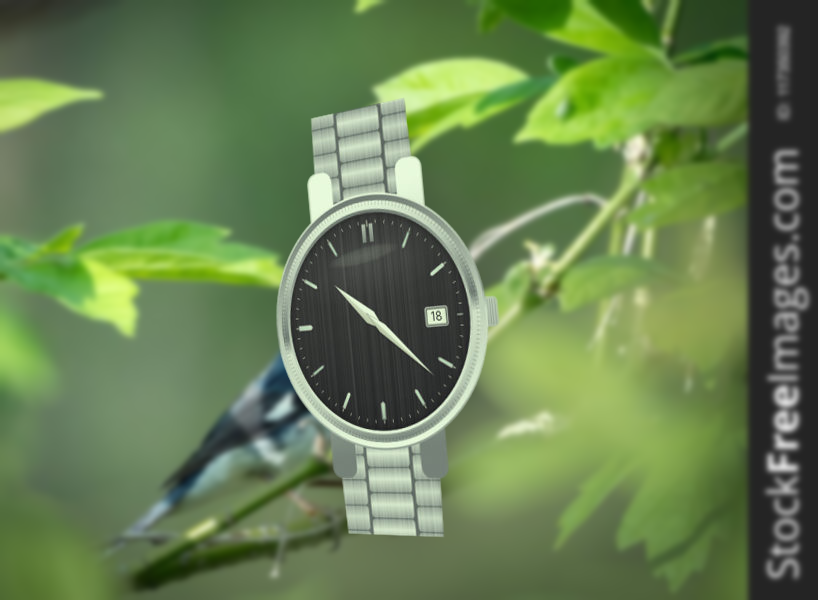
10h22
